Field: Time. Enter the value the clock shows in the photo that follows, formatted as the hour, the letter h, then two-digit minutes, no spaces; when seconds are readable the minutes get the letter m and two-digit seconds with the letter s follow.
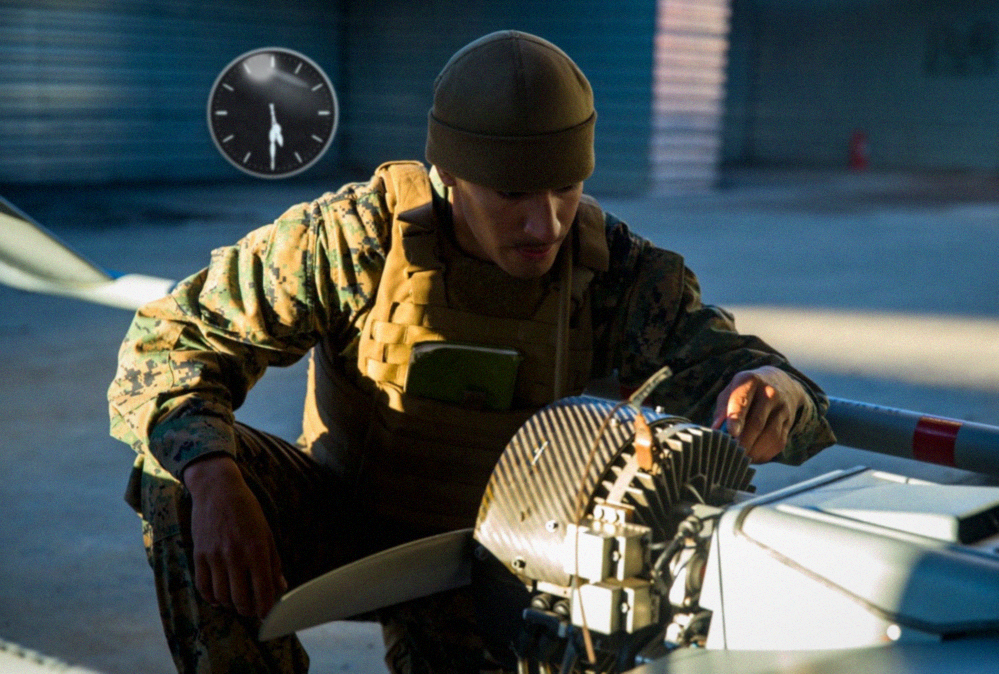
5h30
